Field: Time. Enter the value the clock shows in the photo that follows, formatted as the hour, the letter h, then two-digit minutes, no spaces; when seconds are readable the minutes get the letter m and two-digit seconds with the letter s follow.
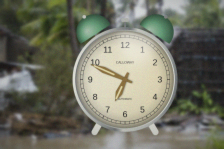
6h49
